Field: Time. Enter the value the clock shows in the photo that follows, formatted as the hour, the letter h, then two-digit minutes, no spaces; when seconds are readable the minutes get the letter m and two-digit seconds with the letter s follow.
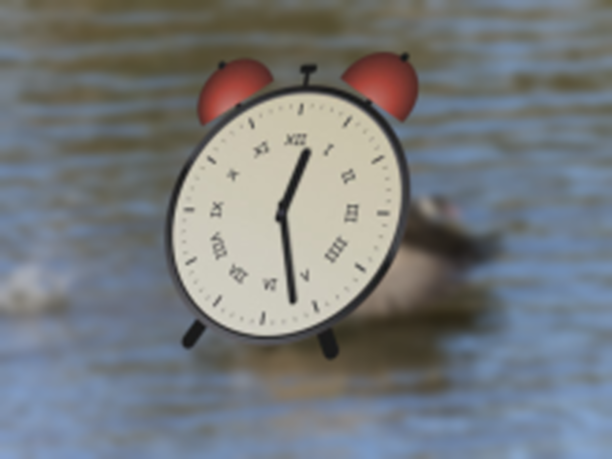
12h27
